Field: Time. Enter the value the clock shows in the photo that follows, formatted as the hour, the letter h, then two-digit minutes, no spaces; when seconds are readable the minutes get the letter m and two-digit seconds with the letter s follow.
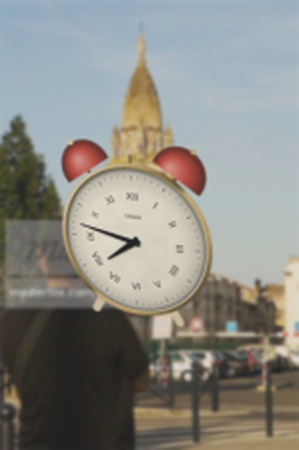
7h47
